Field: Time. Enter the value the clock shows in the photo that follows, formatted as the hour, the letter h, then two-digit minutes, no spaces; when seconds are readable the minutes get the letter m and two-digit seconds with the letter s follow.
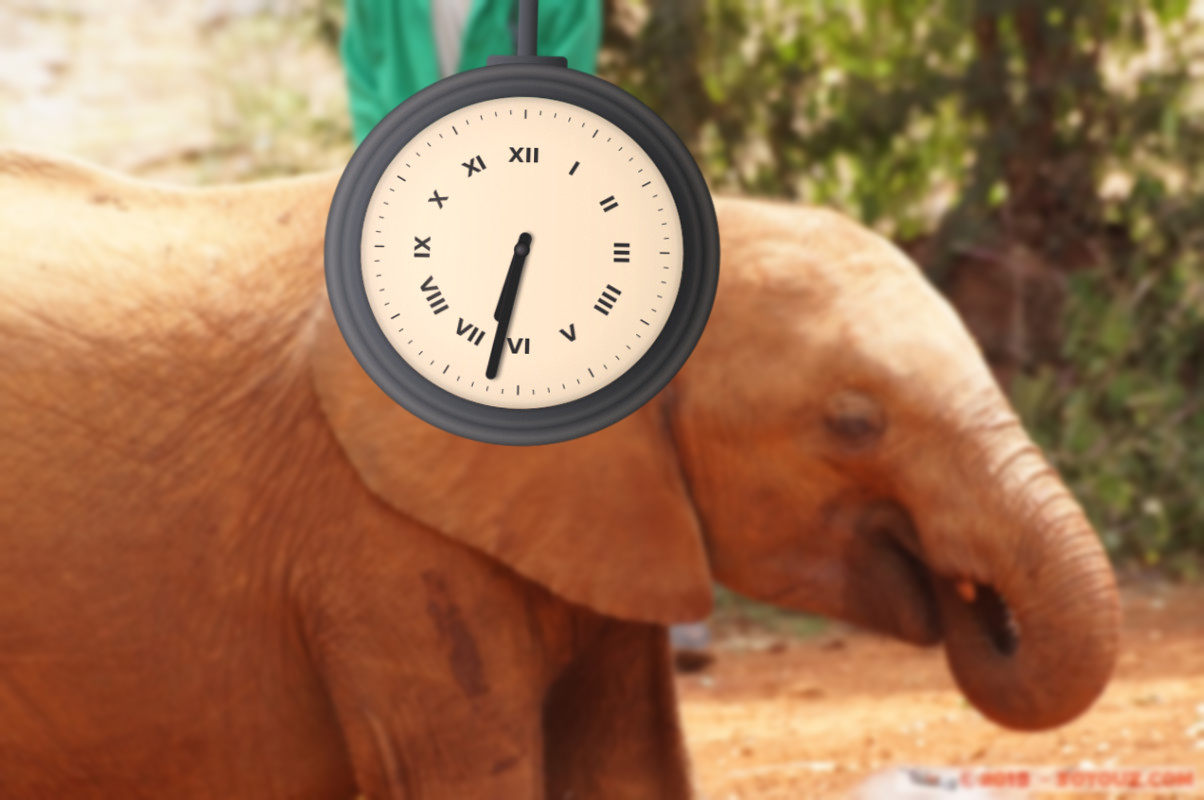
6h32
